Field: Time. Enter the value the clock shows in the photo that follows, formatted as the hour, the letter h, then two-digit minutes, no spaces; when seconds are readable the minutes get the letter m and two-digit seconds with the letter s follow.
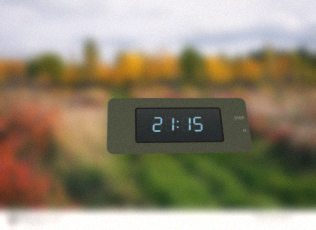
21h15
